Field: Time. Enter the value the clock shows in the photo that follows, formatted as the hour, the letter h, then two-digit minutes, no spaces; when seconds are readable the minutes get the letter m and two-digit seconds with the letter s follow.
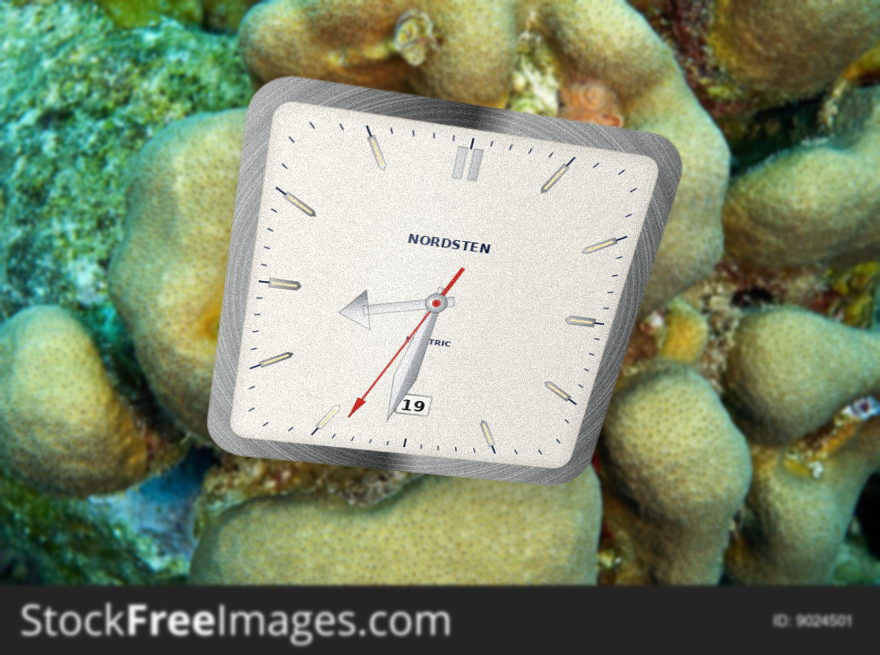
8h31m34s
